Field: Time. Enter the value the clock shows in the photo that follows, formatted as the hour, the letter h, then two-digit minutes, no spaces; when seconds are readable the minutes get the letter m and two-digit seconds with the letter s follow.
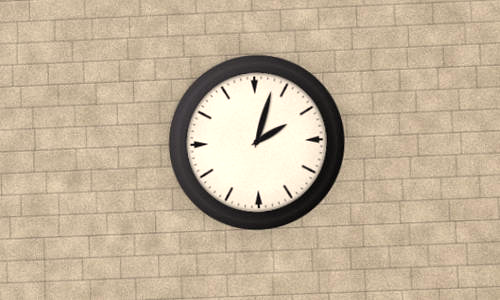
2h03
